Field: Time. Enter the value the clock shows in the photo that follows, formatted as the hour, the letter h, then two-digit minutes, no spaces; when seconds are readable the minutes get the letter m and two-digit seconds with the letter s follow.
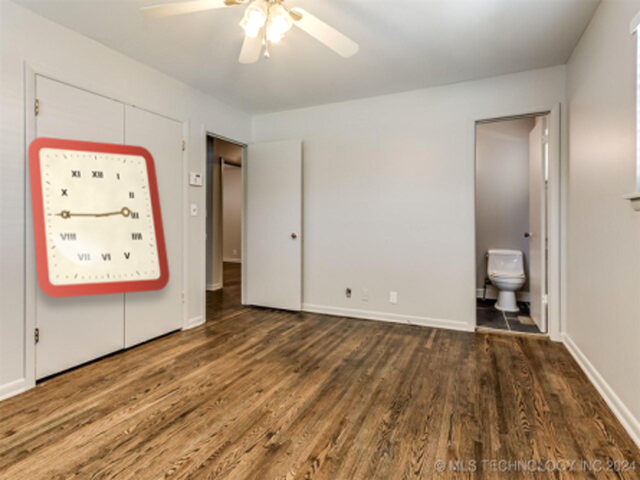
2h45
